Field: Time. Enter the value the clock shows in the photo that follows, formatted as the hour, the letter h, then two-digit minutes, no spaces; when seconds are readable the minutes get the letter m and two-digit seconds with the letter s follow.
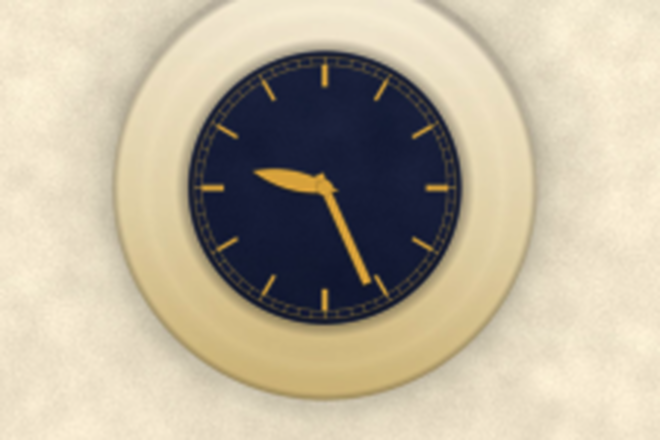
9h26
